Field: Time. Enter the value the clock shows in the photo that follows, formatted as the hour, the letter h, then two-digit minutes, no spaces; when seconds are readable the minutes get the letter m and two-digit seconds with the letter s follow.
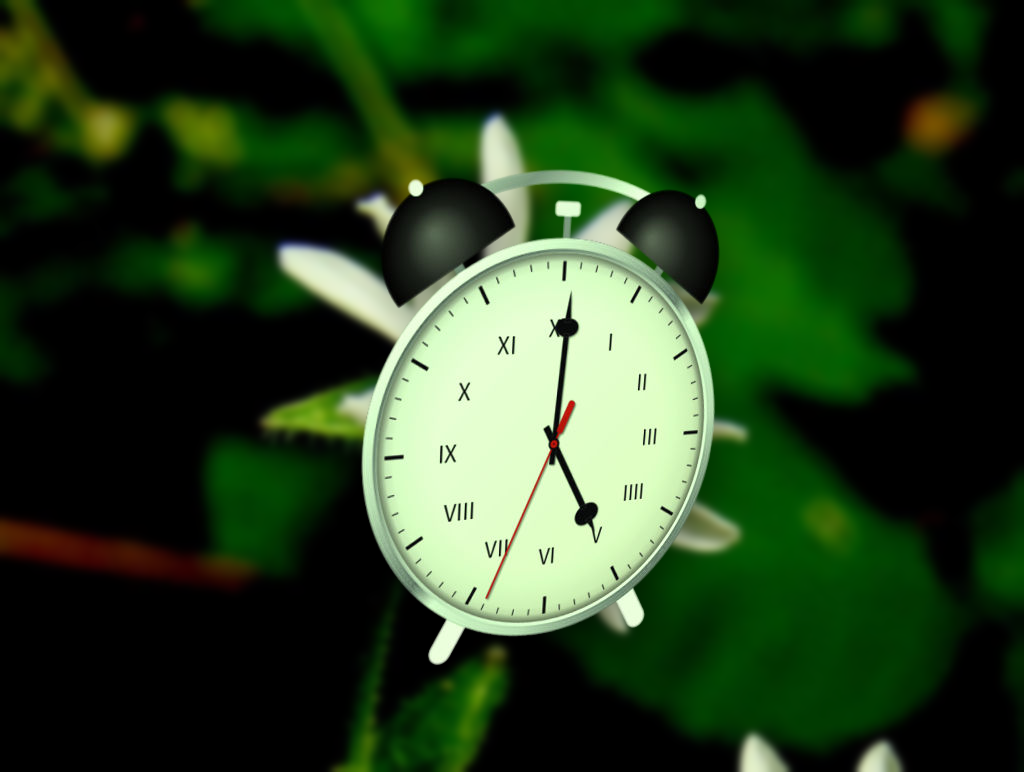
5h00m34s
